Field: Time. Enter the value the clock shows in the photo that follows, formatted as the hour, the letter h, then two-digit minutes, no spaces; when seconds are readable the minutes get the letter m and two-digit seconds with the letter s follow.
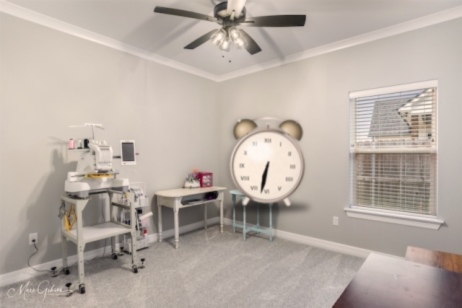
6h32
